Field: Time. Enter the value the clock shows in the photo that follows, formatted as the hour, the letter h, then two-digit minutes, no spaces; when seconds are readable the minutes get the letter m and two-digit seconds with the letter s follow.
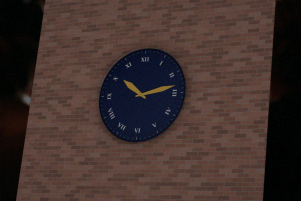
10h13
